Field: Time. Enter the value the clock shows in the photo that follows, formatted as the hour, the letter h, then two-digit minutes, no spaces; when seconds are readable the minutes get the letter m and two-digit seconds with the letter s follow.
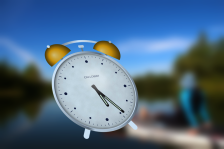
5h24
